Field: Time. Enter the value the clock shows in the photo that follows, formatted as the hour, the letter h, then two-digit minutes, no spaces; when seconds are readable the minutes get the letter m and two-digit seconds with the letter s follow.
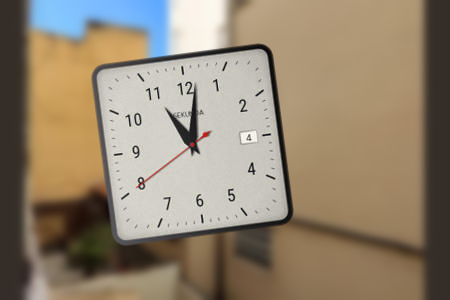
11h01m40s
